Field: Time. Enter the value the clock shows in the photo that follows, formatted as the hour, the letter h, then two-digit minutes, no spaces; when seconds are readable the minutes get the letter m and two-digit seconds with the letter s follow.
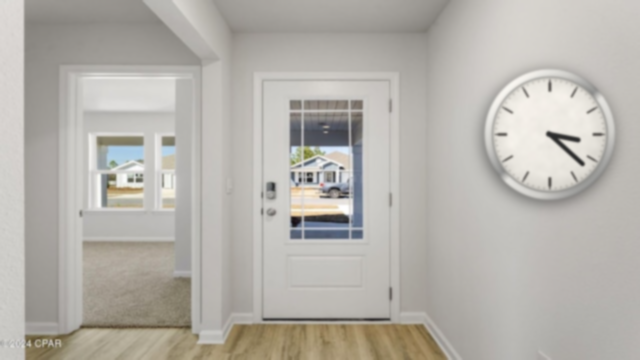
3h22
